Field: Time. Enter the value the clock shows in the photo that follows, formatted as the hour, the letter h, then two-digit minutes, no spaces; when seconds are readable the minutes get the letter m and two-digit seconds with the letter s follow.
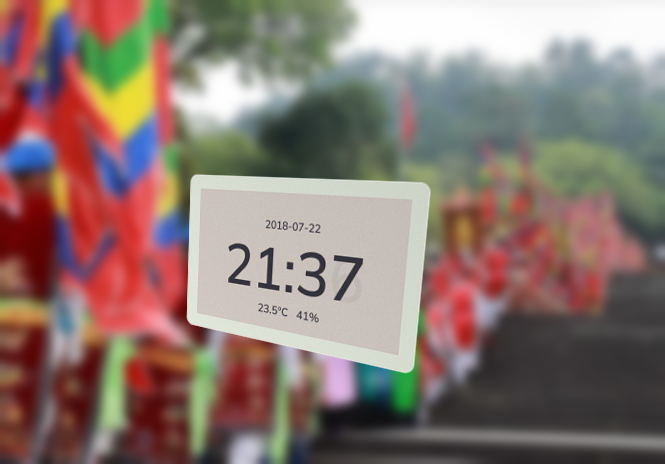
21h37
